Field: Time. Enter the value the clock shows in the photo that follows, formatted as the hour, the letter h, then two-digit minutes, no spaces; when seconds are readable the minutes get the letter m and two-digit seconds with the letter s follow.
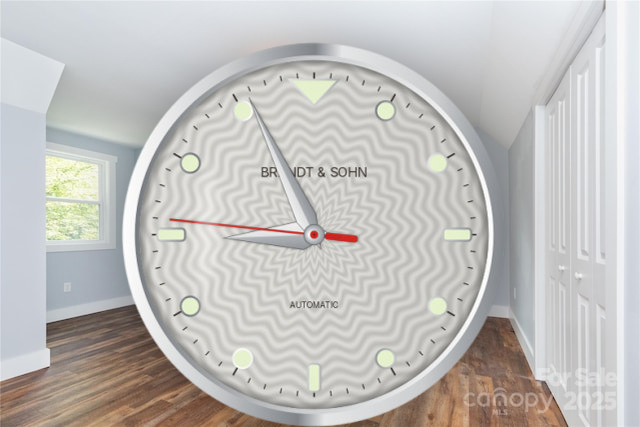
8h55m46s
